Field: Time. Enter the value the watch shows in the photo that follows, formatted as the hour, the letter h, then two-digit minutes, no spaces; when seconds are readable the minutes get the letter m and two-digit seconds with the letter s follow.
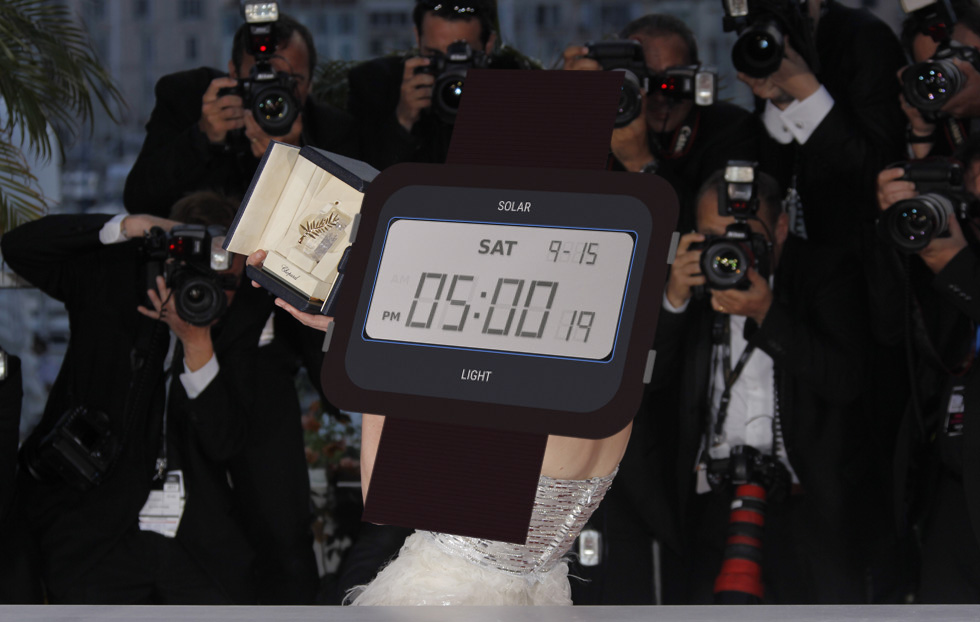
5h00m19s
